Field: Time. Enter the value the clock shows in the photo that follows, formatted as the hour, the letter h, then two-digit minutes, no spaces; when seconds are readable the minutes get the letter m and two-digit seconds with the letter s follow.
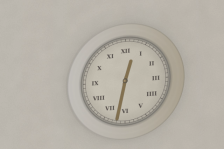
12h32
